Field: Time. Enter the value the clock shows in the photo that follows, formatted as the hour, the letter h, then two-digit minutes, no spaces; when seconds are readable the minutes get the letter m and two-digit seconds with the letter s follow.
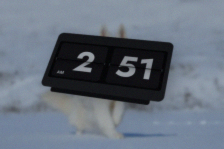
2h51
